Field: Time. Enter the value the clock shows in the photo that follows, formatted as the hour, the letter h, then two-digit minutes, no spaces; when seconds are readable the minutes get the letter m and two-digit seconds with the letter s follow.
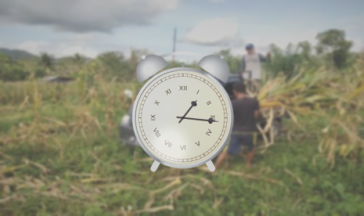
1h16
